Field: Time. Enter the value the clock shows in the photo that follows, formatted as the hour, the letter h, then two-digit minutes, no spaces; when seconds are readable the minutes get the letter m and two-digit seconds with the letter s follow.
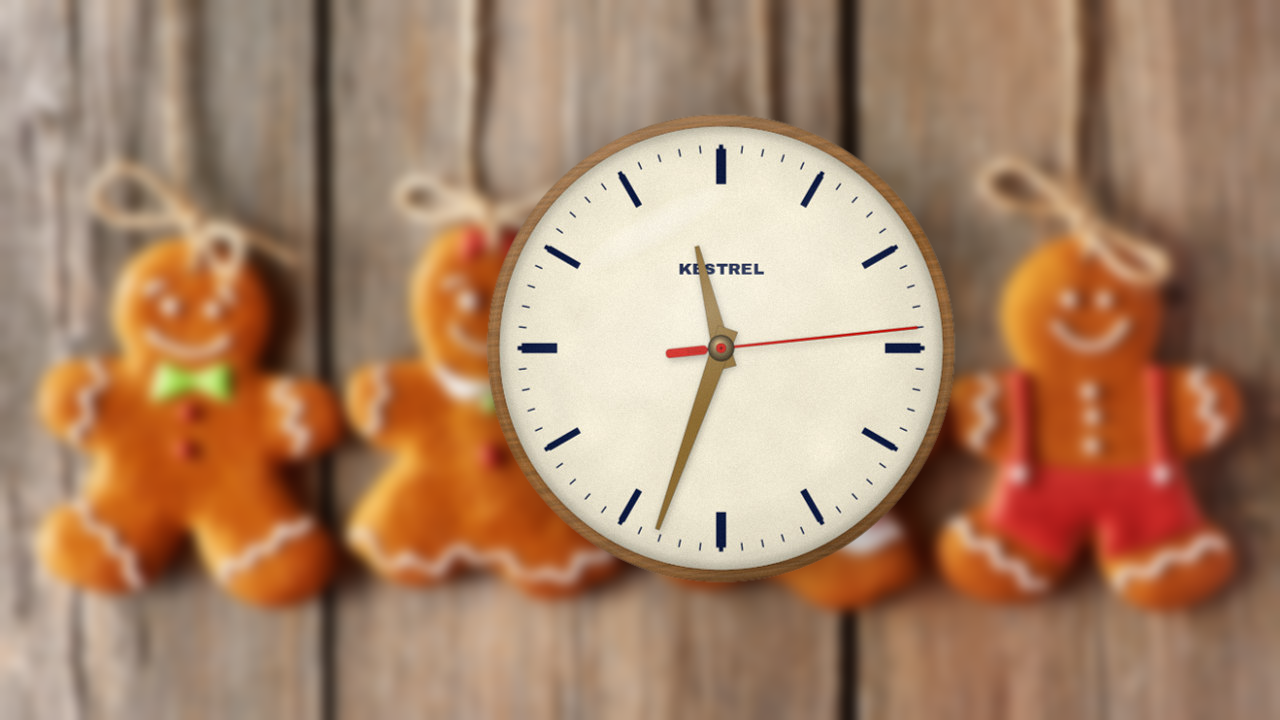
11h33m14s
